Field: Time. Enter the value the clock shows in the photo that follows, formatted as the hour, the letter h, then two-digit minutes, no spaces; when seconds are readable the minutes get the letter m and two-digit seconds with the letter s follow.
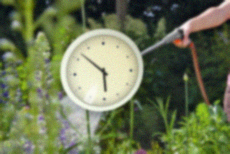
5h52
